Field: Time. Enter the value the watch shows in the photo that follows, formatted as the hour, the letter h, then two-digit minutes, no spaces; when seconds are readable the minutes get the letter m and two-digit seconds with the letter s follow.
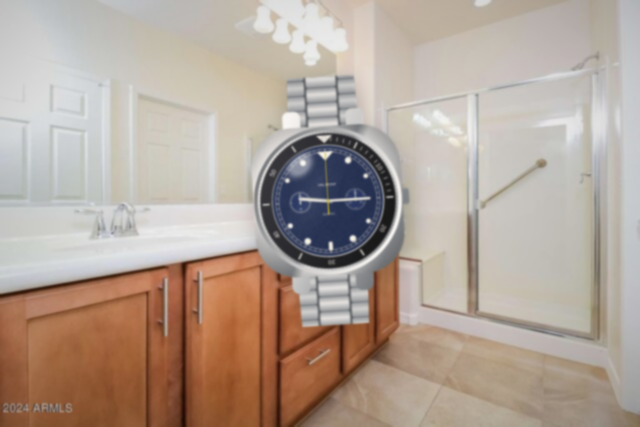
9h15
